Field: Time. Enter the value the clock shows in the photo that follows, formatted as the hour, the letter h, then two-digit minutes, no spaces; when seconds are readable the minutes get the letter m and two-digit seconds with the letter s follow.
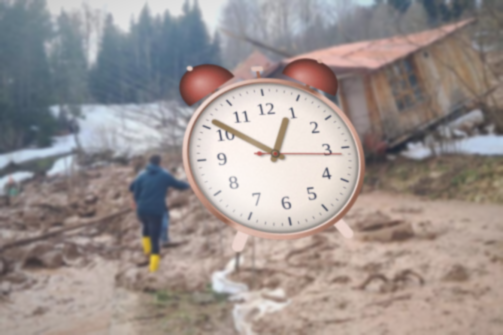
12h51m16s
